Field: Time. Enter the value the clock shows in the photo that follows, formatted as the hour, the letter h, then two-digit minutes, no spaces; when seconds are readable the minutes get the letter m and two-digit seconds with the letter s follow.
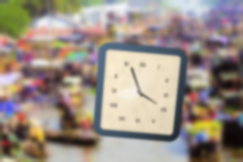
3h56
